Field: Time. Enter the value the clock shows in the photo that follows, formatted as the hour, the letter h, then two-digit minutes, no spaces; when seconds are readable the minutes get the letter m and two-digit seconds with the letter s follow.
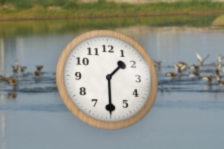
1h30
